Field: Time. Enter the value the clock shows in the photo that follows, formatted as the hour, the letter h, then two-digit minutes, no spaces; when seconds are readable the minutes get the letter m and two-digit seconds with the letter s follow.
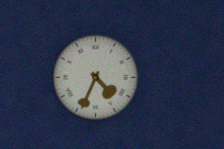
4h34
